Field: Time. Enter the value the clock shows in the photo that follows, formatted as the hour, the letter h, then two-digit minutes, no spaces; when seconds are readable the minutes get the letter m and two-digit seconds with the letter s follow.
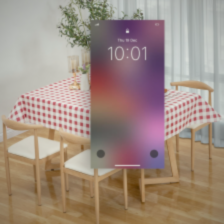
10h01
